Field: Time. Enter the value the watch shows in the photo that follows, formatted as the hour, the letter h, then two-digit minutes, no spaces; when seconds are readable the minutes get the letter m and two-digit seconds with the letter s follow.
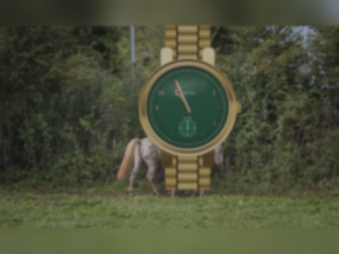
10h56
